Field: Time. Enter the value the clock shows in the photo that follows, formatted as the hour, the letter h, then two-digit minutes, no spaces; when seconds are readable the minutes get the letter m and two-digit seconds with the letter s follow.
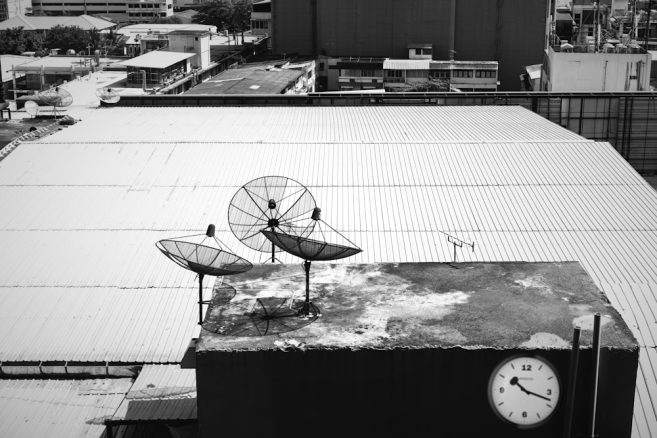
10h18
